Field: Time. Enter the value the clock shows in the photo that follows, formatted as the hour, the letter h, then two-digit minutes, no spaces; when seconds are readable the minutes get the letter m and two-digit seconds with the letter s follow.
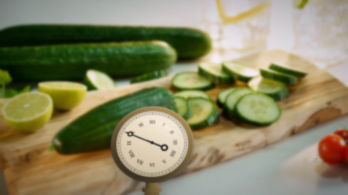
3h49
